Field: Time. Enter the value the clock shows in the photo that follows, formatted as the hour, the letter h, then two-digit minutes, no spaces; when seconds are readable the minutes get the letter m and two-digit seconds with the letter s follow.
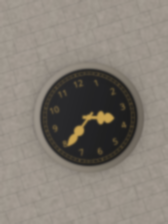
3h39
